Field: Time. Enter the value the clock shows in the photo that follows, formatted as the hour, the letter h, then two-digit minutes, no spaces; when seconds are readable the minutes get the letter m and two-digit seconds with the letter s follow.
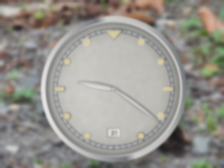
9h21
